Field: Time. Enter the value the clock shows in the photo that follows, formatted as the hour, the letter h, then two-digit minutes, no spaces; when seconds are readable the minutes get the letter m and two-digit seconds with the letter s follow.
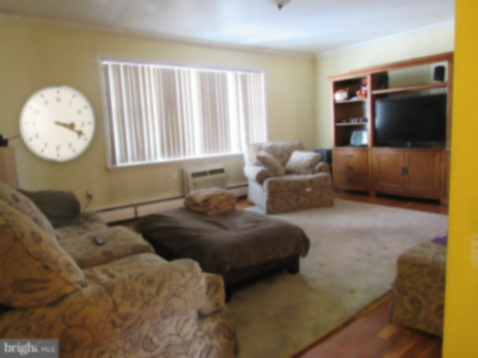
3h19
